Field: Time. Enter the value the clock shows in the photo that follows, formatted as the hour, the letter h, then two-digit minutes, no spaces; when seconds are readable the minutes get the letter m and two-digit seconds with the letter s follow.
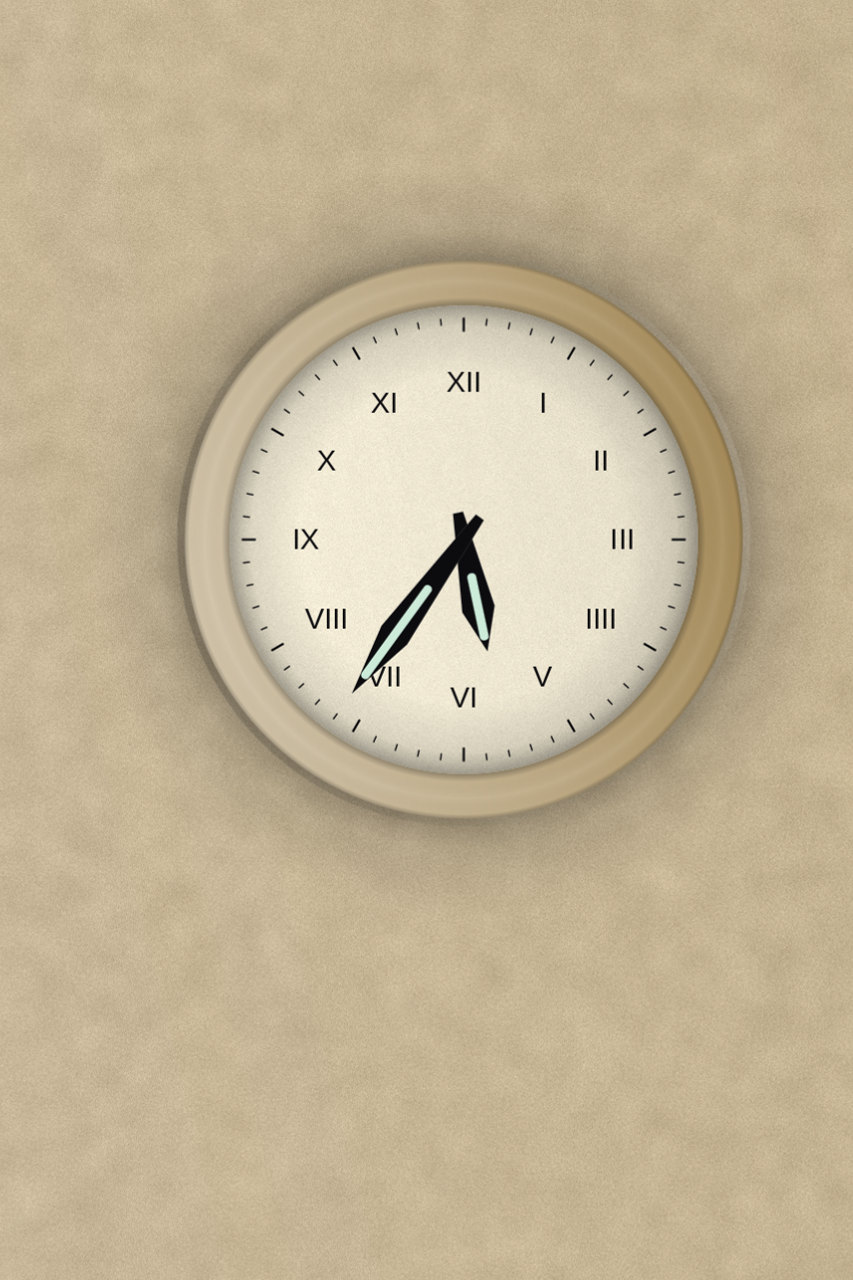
5h36
